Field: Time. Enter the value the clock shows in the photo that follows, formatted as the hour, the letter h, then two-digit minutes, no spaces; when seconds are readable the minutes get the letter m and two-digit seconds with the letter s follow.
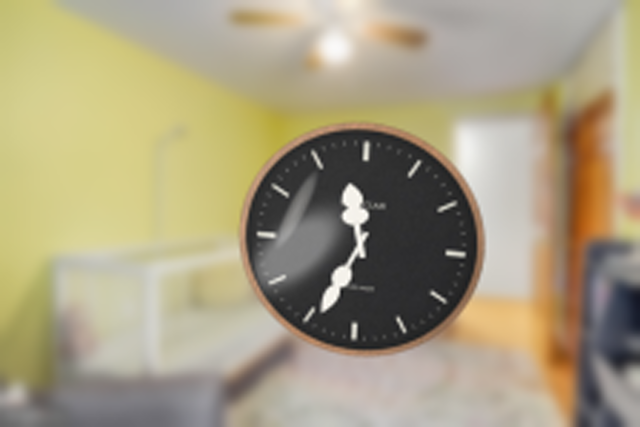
11h34
